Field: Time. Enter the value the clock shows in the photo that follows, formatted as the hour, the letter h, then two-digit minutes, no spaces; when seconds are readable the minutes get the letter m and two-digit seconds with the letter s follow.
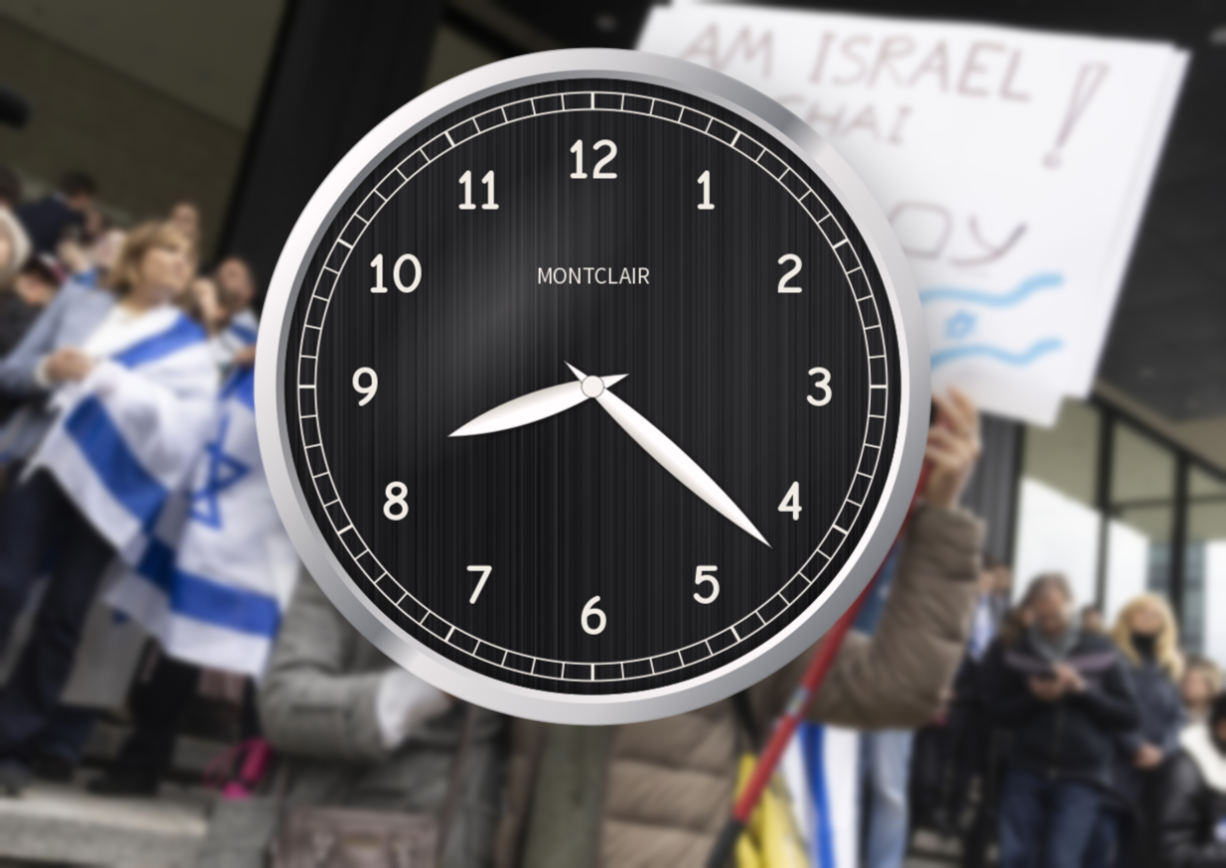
8h22
